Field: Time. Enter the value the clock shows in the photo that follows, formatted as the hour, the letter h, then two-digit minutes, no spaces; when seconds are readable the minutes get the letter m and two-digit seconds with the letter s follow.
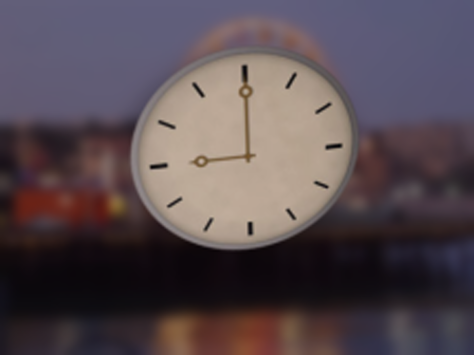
9h00
